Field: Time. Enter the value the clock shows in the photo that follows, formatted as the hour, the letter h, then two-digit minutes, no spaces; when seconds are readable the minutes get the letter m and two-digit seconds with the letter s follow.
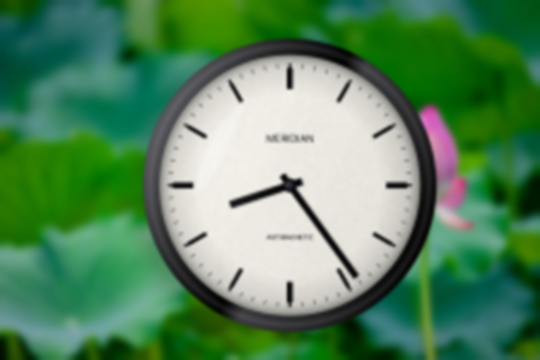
8h24
